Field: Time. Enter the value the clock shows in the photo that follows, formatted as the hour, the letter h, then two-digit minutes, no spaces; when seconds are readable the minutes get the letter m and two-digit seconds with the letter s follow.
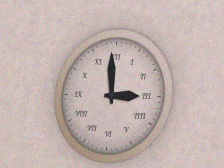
2h59
